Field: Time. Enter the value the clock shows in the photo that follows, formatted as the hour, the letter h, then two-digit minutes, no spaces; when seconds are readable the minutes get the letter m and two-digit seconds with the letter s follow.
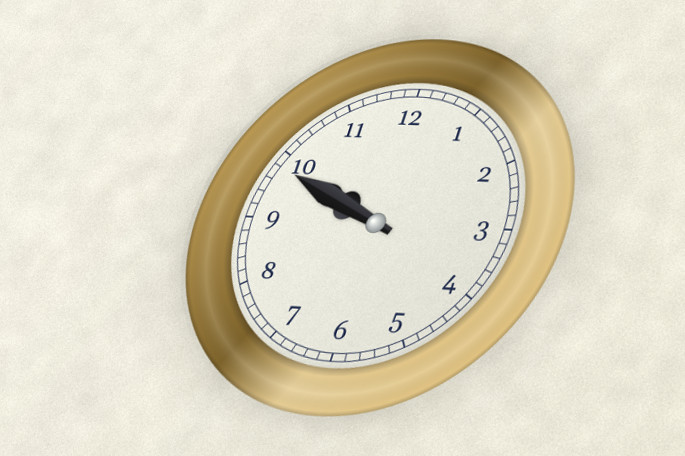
9h49
